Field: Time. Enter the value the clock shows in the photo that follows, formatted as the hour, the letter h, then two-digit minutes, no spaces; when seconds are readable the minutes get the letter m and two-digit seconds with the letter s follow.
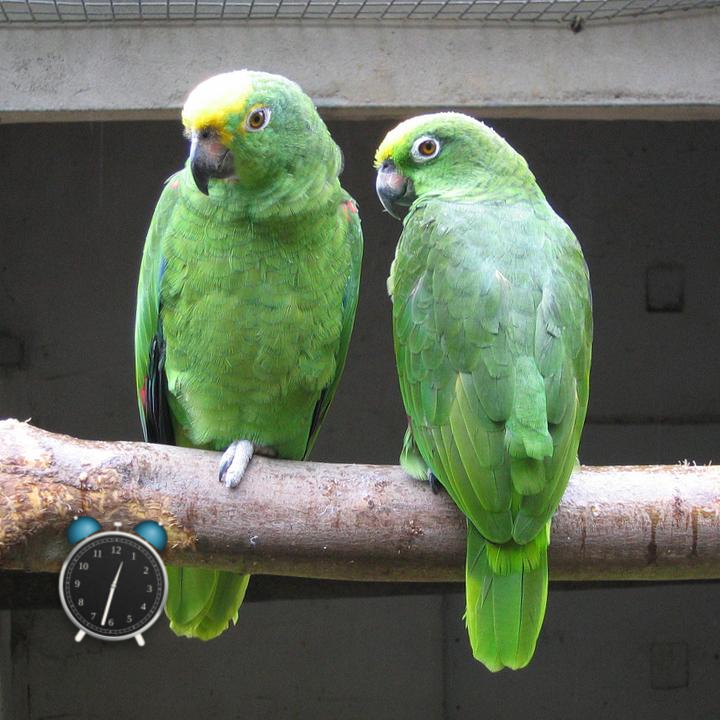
12h32
